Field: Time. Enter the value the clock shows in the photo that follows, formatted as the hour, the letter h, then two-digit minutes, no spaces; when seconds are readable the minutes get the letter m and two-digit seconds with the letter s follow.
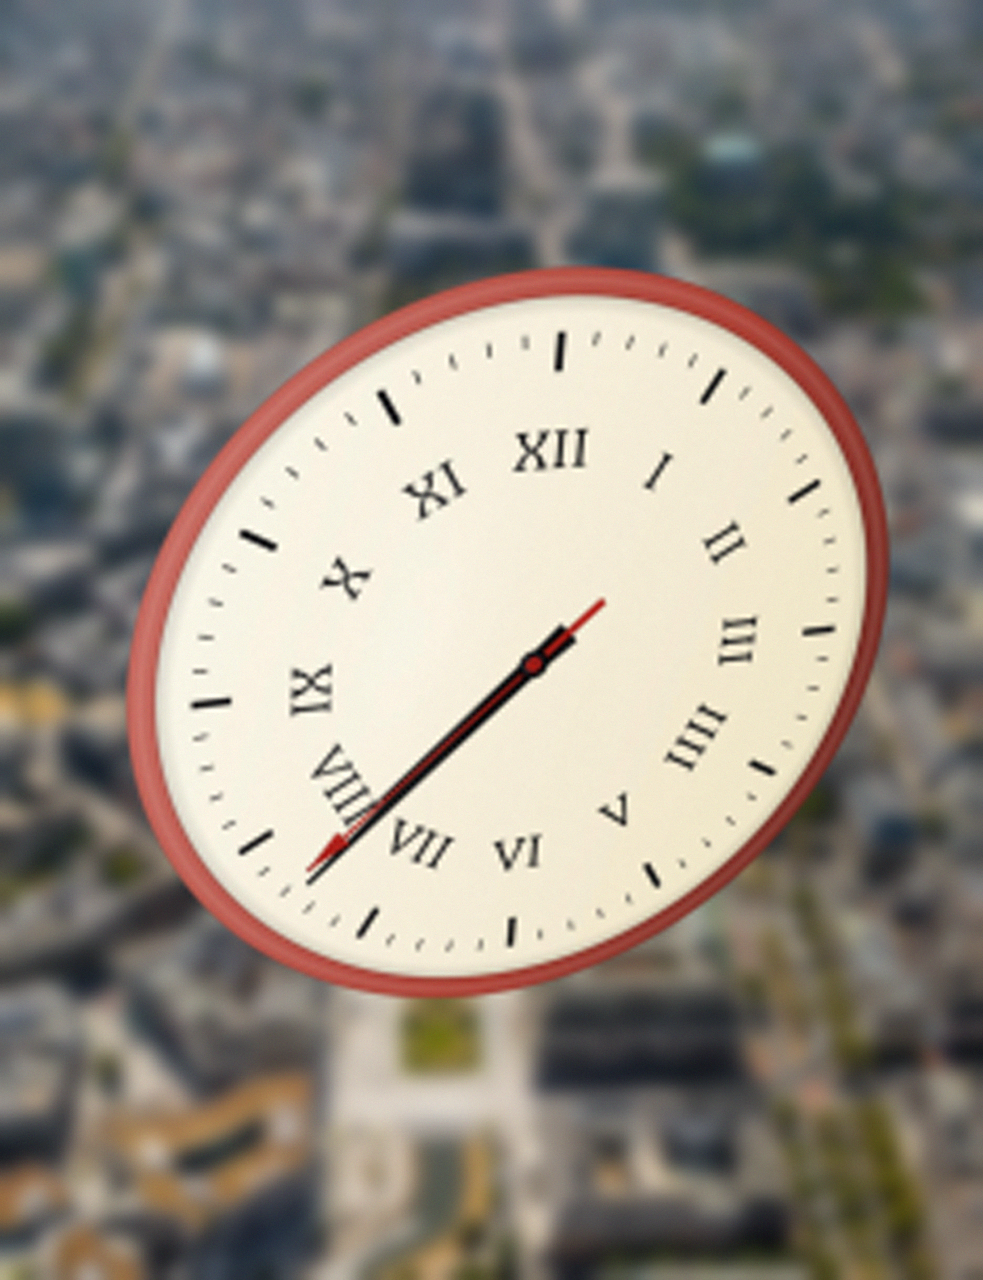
7h37m38s
